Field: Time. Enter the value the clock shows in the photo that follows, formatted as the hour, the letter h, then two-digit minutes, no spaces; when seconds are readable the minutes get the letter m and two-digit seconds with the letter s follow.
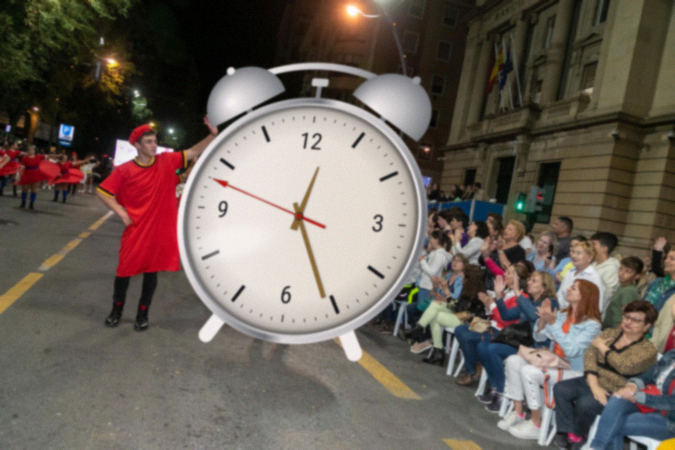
12h25m48s
